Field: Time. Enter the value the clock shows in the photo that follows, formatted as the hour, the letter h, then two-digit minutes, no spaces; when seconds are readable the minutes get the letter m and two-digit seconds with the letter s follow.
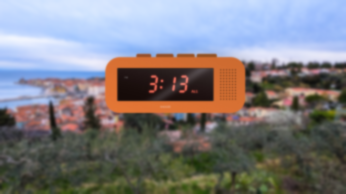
3h13
